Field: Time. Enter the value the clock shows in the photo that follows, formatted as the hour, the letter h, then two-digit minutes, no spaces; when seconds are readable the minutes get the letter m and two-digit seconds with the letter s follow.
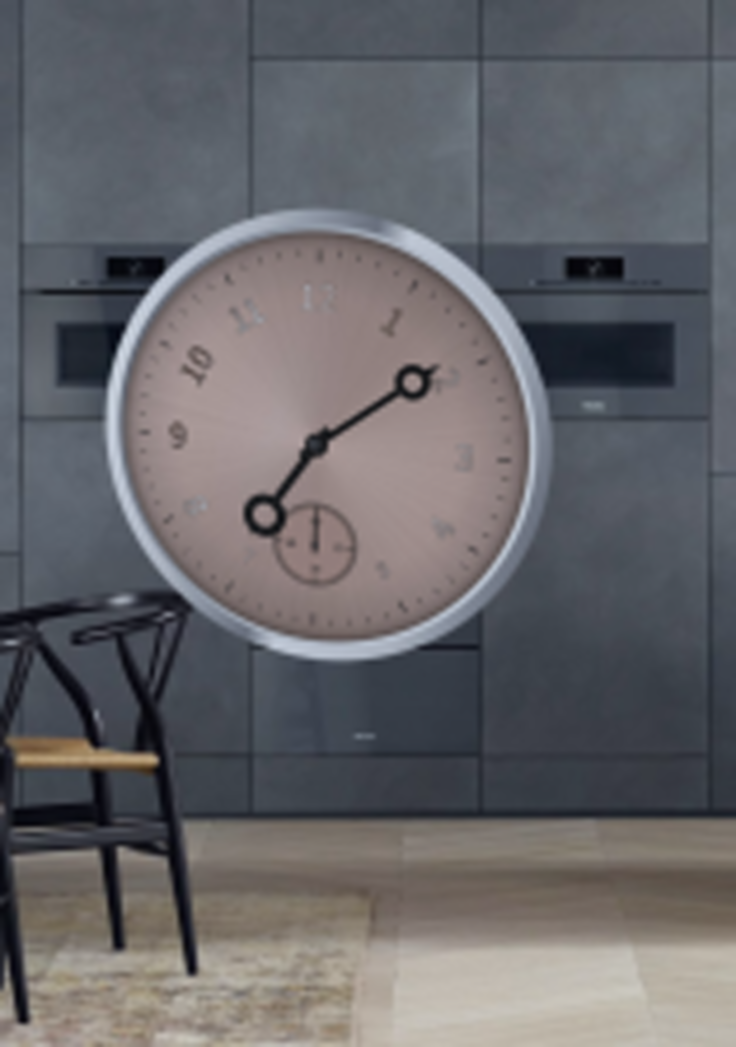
7h09
